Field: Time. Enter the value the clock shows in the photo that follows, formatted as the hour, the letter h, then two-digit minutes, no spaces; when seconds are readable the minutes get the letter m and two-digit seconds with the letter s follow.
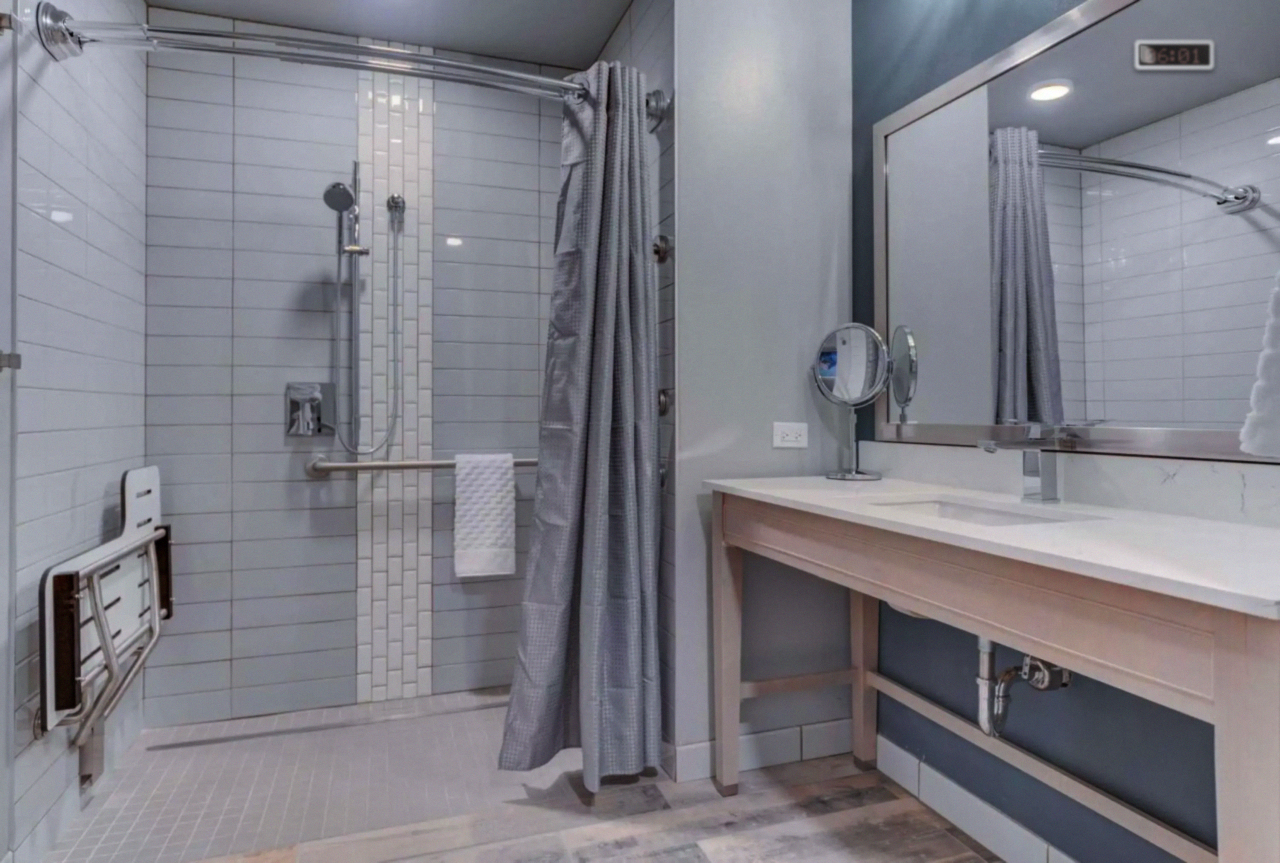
6h01
